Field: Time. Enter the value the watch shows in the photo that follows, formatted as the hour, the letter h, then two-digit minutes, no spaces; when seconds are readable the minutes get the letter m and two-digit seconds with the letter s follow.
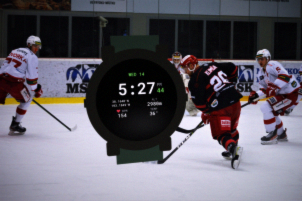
5h27
